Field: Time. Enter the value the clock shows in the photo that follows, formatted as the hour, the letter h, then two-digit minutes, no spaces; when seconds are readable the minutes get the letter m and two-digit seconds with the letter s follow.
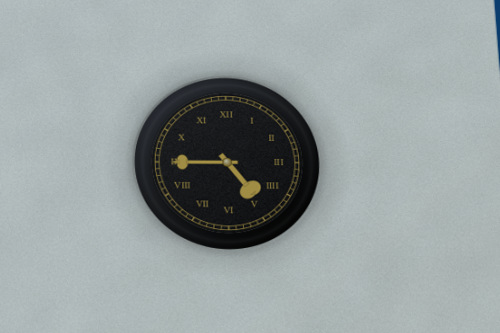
4h45
